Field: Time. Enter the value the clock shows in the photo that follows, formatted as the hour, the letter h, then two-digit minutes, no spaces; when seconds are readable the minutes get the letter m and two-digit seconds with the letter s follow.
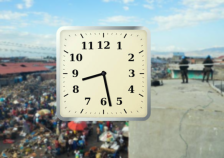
8h28
